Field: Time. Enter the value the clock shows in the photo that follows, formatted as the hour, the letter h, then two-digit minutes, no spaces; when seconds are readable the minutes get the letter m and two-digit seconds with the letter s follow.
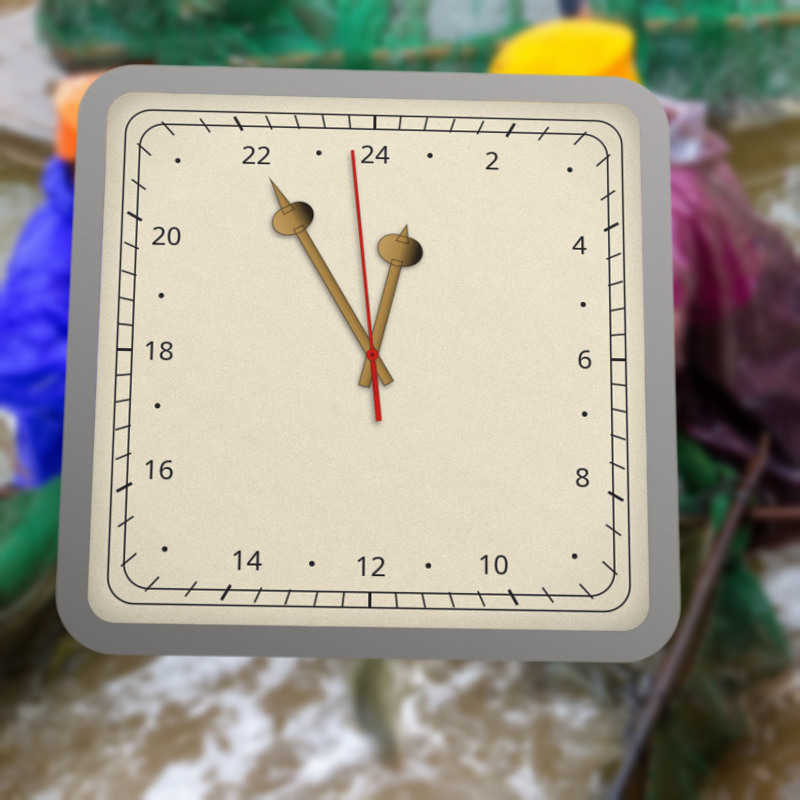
0h54m59s
